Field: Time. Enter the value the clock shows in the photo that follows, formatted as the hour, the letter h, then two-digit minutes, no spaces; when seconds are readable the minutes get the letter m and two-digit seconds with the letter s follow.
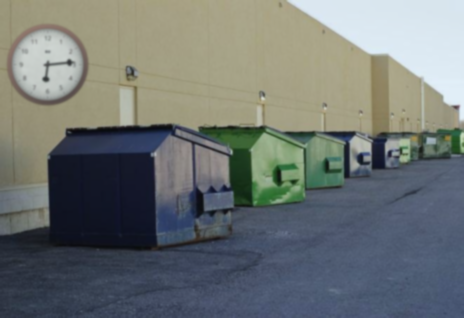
6h14
